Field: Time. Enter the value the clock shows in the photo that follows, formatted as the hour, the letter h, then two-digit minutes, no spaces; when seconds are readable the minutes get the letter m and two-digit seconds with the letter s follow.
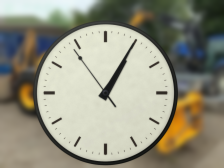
1h04m54s
